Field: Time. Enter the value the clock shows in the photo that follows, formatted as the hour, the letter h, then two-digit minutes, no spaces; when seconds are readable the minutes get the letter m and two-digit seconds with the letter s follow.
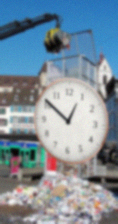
12h51
